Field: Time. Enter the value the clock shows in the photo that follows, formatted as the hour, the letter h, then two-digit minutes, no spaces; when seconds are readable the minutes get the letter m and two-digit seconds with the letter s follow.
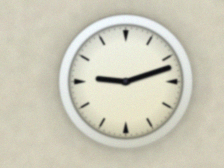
9h12
